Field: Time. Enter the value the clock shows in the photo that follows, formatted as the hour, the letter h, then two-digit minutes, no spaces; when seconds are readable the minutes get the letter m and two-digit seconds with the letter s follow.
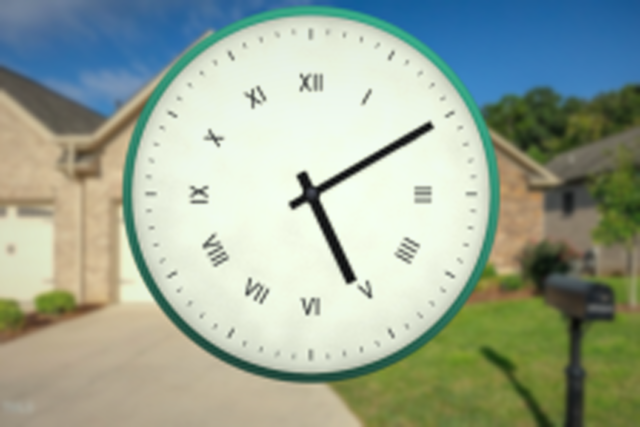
5h10
